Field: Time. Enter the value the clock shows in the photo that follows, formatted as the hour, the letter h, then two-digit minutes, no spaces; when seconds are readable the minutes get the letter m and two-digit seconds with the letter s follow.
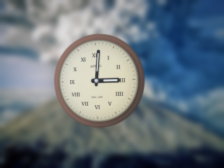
3h01
